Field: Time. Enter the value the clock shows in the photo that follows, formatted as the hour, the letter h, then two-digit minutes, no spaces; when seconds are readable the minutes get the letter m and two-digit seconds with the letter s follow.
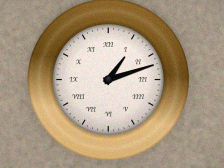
1h12
